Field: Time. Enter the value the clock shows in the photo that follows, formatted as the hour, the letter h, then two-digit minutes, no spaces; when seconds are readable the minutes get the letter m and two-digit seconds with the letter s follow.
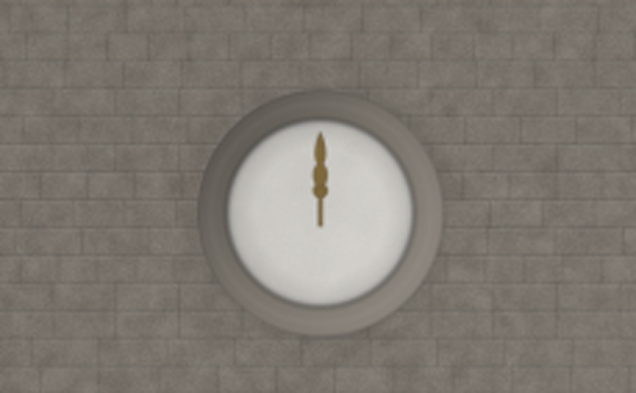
12h00
